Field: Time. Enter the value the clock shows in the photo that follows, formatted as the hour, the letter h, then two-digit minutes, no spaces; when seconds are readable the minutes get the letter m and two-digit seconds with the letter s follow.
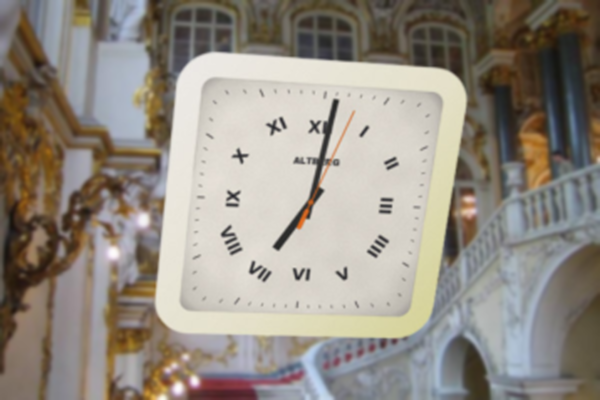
7h01m03s
